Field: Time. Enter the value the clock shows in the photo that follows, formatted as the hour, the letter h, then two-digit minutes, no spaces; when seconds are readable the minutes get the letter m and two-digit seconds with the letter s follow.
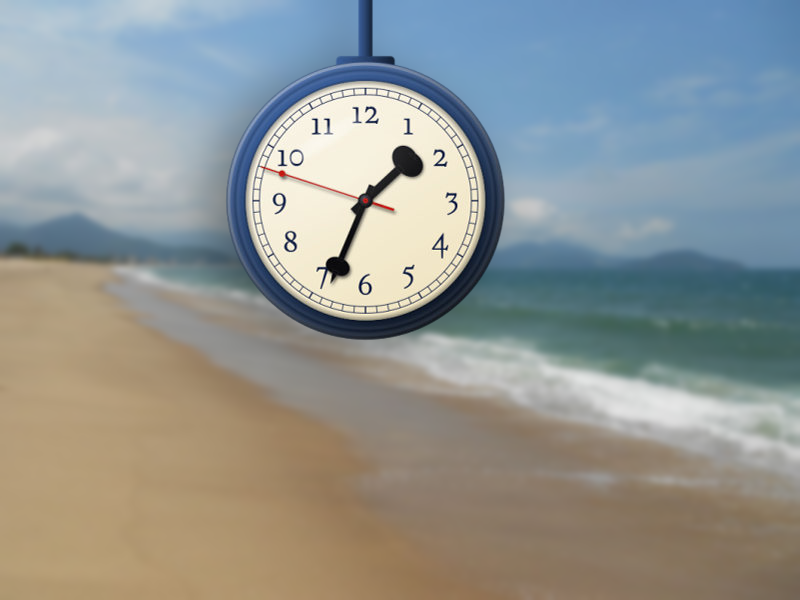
1h33m48s
